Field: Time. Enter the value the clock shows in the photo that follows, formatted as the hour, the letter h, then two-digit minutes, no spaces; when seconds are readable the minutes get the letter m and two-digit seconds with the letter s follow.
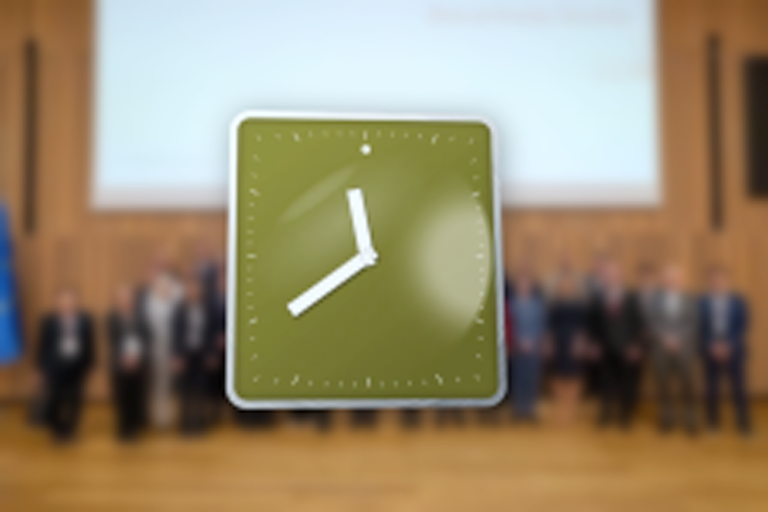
11h39
